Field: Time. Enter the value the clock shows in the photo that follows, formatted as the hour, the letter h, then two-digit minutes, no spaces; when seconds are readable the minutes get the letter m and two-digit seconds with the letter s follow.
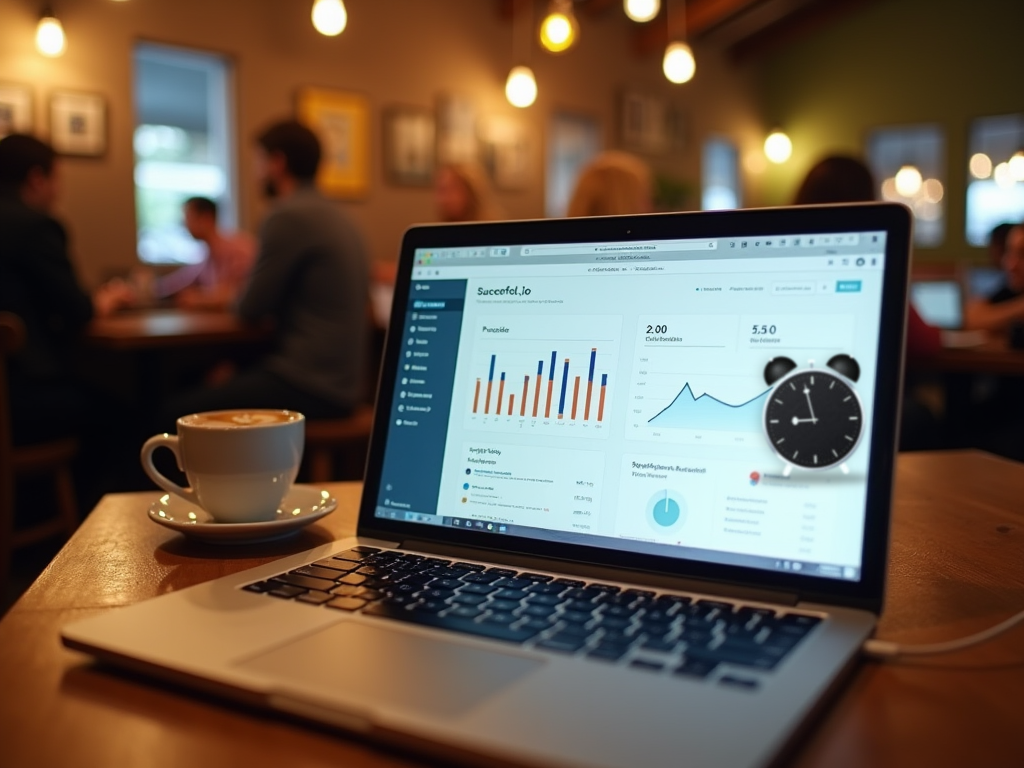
8h58
